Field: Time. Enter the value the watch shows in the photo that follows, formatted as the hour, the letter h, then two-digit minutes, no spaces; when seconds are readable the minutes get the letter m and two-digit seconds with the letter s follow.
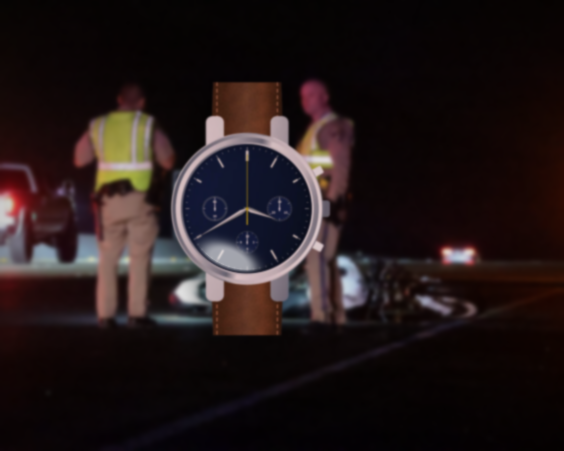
3h40
